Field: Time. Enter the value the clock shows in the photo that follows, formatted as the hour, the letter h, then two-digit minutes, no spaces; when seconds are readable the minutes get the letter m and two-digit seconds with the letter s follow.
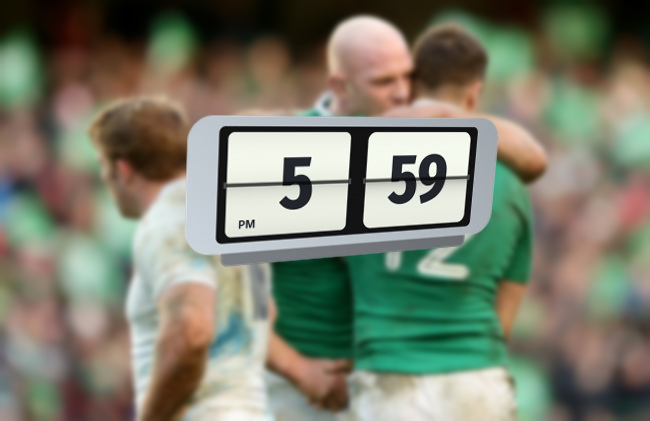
5h59
